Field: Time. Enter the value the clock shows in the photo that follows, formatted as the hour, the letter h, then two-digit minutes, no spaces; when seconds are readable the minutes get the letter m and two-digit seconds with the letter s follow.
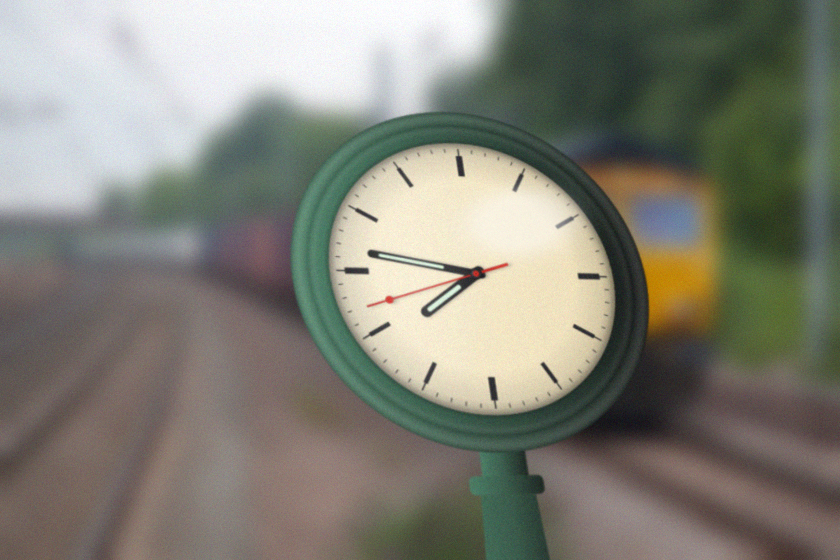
7h46m42s
